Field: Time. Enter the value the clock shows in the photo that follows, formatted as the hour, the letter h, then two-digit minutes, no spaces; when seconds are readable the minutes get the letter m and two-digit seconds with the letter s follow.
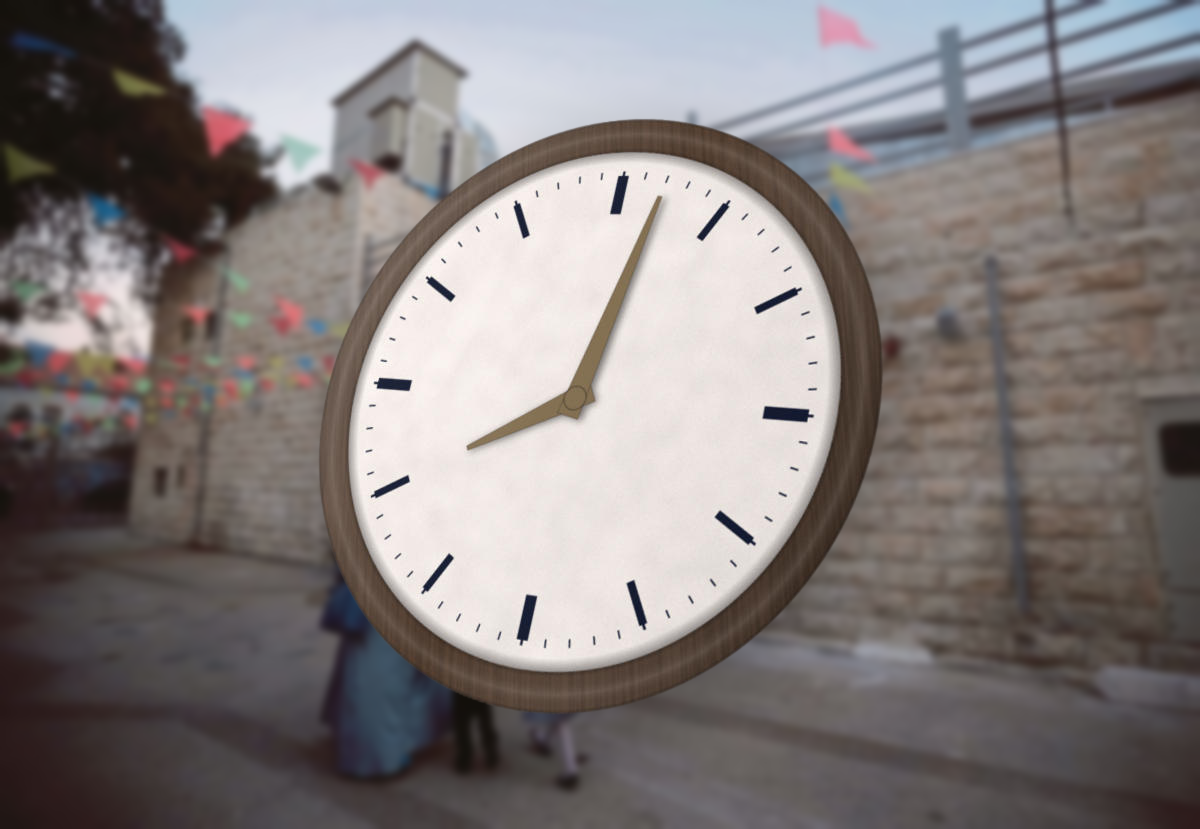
8h02
